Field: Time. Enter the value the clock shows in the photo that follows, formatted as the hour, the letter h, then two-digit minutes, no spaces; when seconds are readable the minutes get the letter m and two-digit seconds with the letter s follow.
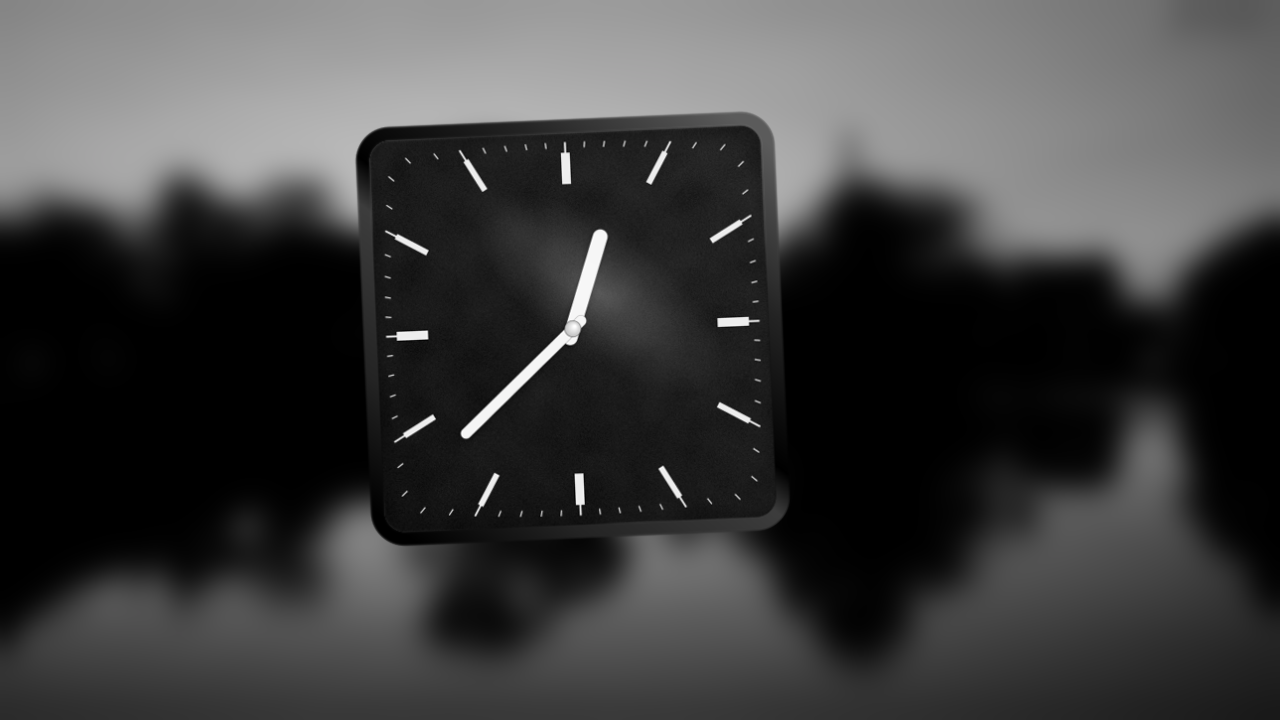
12h38
